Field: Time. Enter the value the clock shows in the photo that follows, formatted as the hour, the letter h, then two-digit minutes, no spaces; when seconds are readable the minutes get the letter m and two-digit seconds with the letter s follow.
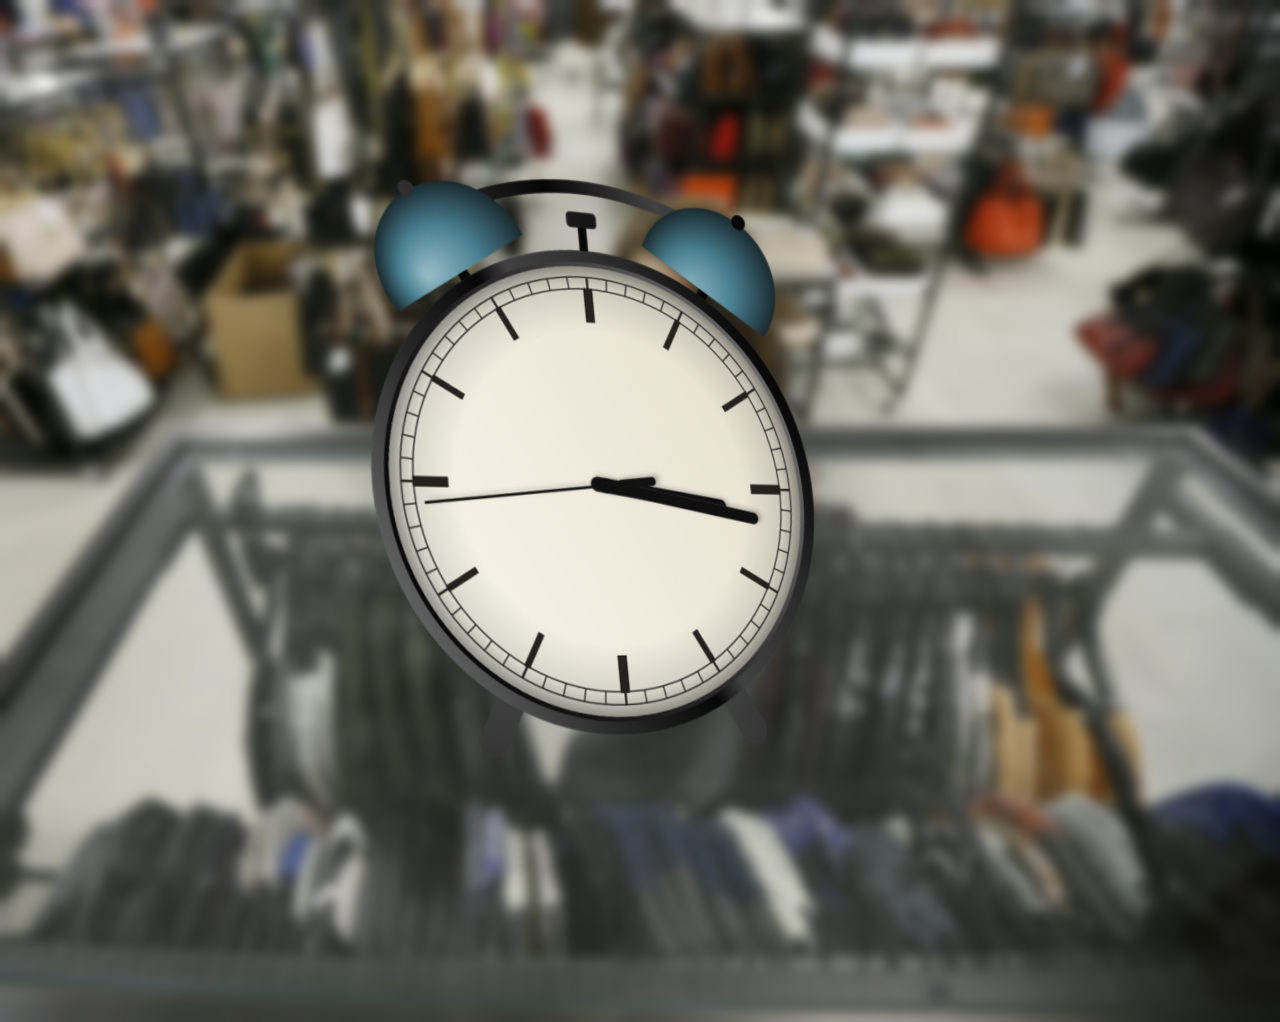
3h16m44s
